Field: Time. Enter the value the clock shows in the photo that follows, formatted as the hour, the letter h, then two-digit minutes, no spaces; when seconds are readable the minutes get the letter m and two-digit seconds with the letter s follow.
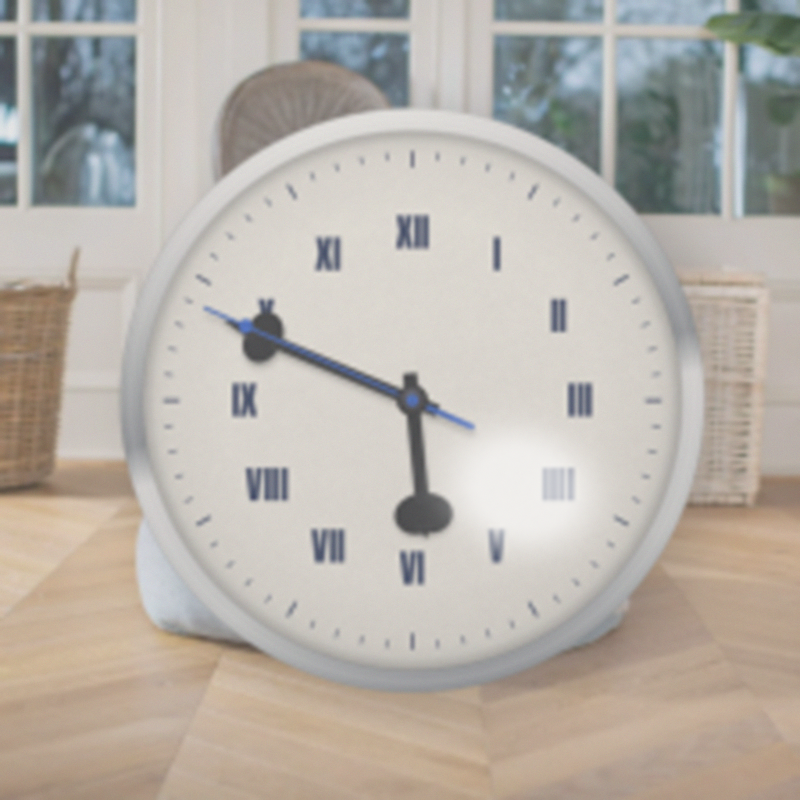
5h48m49s
